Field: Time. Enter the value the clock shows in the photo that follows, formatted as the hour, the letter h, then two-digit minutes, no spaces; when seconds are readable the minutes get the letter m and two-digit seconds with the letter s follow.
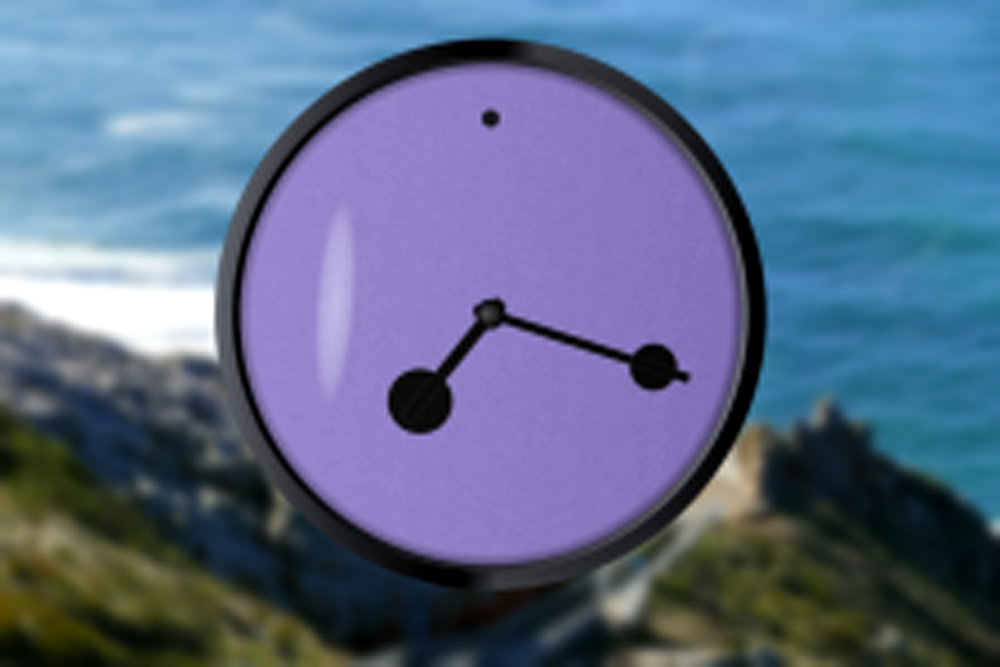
7h18
